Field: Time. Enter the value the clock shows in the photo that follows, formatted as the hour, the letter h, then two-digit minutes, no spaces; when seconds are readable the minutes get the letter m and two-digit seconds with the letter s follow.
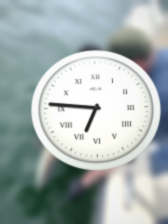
6h46
